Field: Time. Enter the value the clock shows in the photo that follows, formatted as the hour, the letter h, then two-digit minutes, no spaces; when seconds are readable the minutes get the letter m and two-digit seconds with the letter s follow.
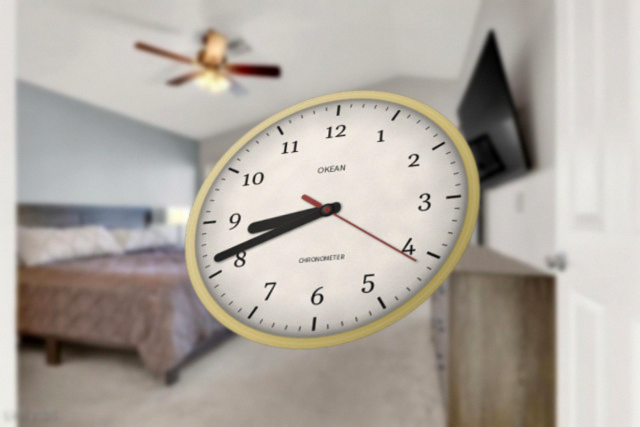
8h41m21s
